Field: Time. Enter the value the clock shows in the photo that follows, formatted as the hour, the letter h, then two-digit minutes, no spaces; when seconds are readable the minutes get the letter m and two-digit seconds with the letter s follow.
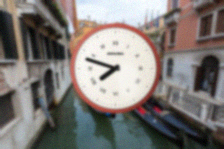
7h48
